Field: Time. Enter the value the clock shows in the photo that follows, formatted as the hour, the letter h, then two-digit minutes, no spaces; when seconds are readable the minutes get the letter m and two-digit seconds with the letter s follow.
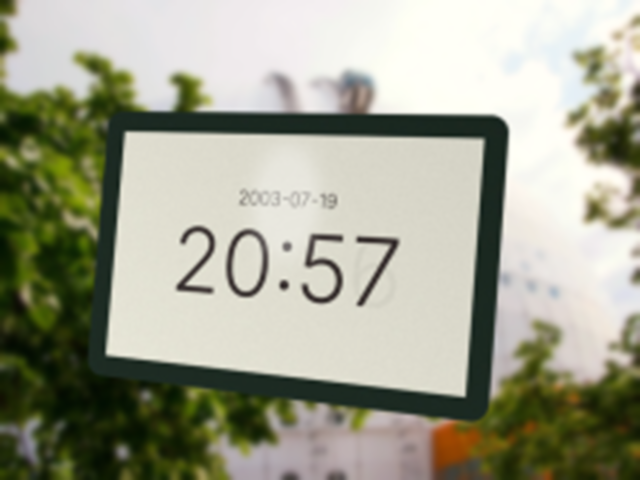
20h57
